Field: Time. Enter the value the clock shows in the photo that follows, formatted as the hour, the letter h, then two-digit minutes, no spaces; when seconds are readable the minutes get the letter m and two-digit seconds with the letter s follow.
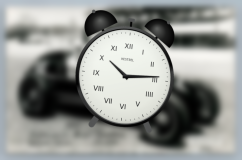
10h14
